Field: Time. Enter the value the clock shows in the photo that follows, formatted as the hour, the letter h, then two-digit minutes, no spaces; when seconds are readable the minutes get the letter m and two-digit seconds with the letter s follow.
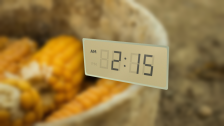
2h15
